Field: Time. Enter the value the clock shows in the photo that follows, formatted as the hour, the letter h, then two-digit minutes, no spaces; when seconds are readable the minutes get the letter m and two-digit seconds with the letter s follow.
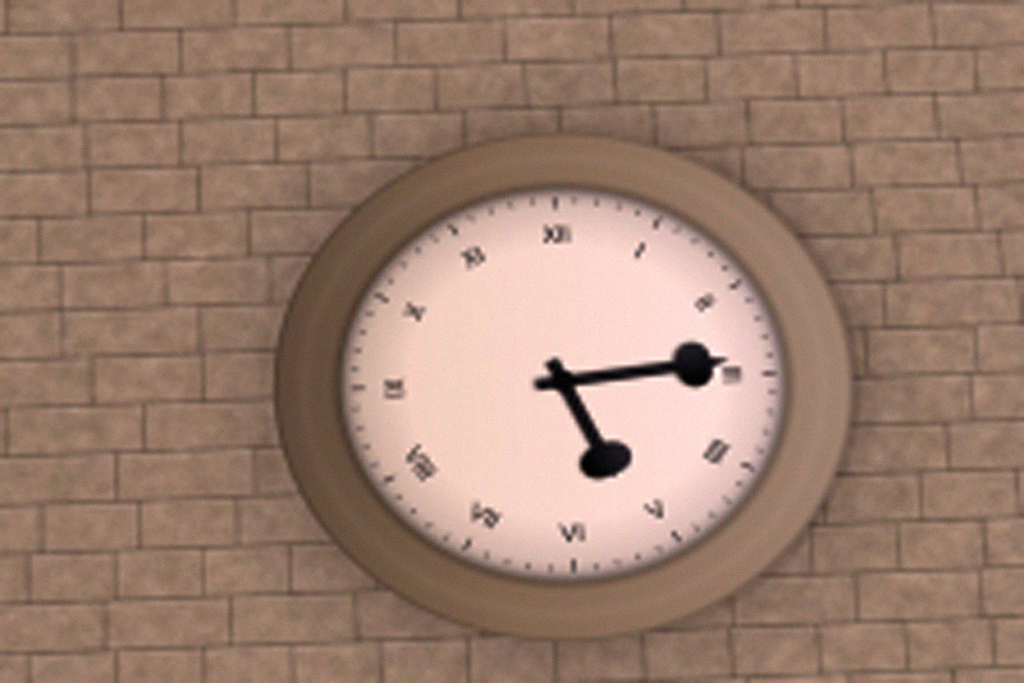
5h14
